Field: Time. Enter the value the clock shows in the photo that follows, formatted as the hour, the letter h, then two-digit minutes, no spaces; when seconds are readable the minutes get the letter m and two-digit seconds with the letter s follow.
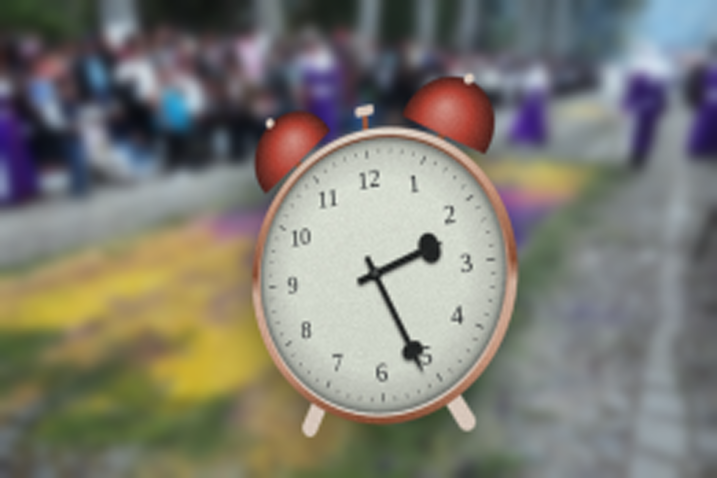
2h26
